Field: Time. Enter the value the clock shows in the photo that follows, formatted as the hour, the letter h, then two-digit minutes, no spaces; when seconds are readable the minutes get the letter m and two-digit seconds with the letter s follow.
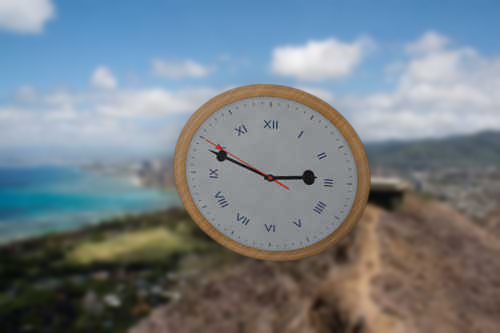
2h48m50s
